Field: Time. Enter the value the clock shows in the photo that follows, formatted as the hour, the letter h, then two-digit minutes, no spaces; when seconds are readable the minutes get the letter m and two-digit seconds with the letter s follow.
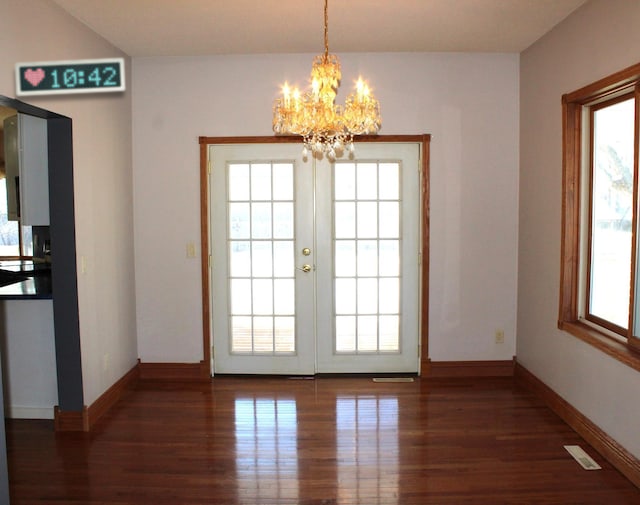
10h42
